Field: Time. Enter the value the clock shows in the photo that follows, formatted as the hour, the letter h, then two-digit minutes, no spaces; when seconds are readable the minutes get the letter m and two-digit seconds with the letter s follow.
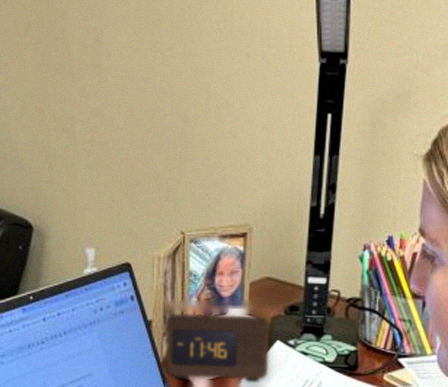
11h46
